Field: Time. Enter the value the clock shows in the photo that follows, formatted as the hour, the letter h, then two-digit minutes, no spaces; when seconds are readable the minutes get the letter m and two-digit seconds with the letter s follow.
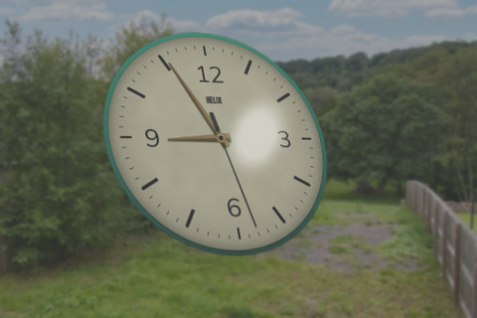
8h55m28s
